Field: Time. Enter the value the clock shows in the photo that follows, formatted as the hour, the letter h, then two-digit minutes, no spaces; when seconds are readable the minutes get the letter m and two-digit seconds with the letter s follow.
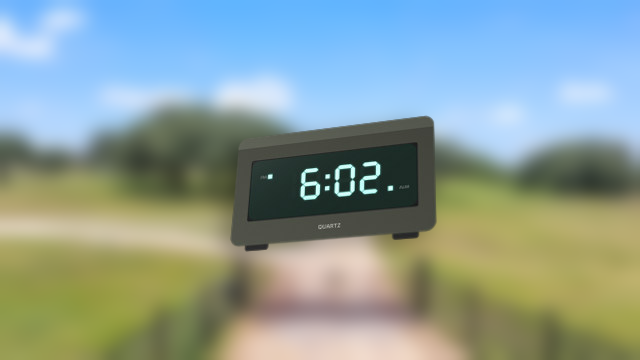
6h02
